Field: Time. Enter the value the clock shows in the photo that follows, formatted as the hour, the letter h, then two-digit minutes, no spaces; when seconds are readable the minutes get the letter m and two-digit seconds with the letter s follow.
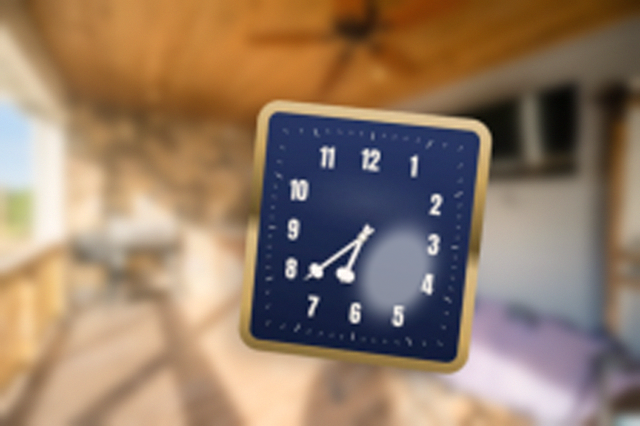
6h38
